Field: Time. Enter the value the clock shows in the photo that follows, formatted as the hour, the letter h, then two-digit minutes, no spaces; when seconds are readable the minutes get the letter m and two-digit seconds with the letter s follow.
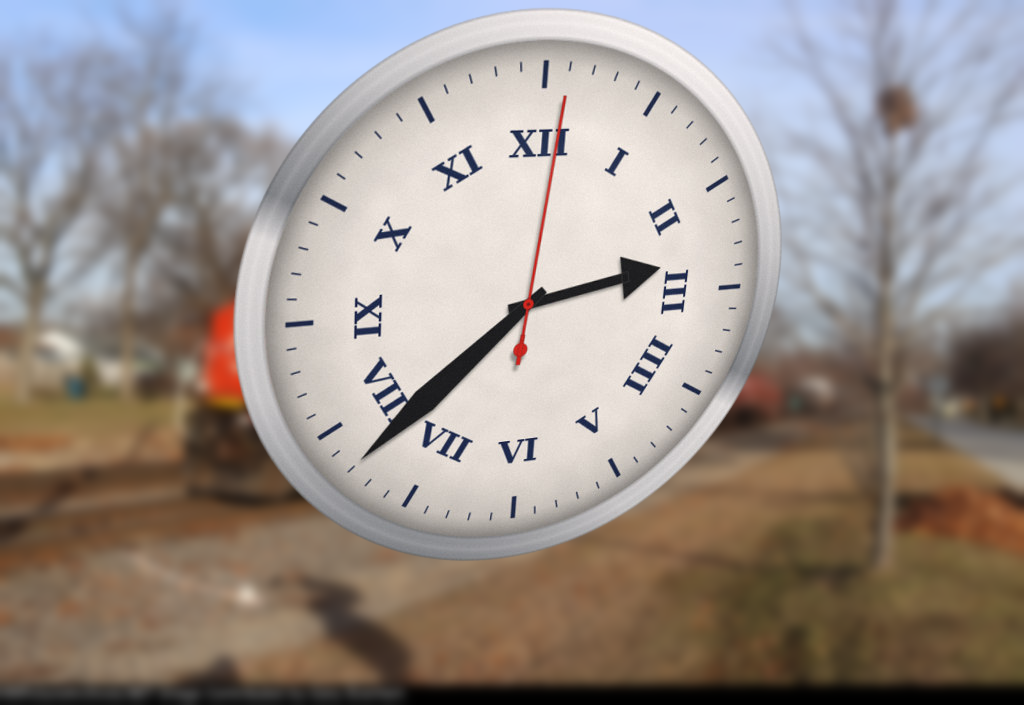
2h38m01s
